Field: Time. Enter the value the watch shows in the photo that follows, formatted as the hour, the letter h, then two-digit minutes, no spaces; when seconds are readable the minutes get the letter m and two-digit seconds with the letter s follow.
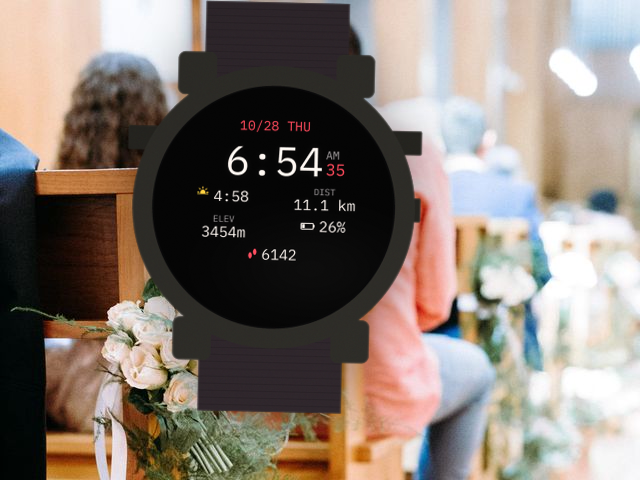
6h54m35s
